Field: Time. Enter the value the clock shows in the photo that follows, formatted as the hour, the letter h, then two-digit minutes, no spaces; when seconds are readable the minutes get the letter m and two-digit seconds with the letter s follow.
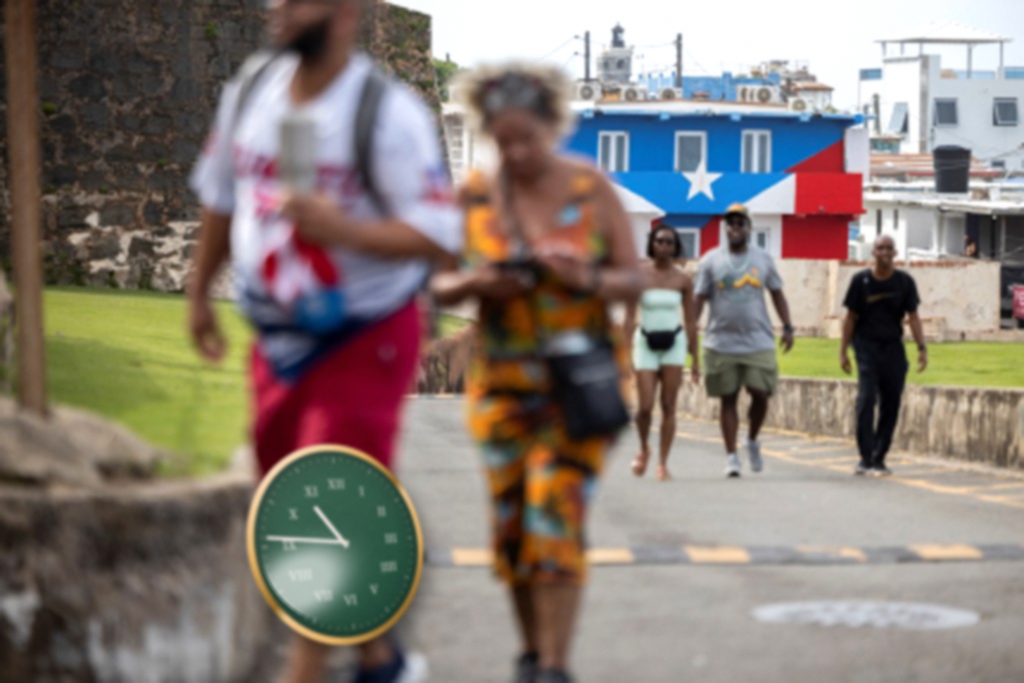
10h46
